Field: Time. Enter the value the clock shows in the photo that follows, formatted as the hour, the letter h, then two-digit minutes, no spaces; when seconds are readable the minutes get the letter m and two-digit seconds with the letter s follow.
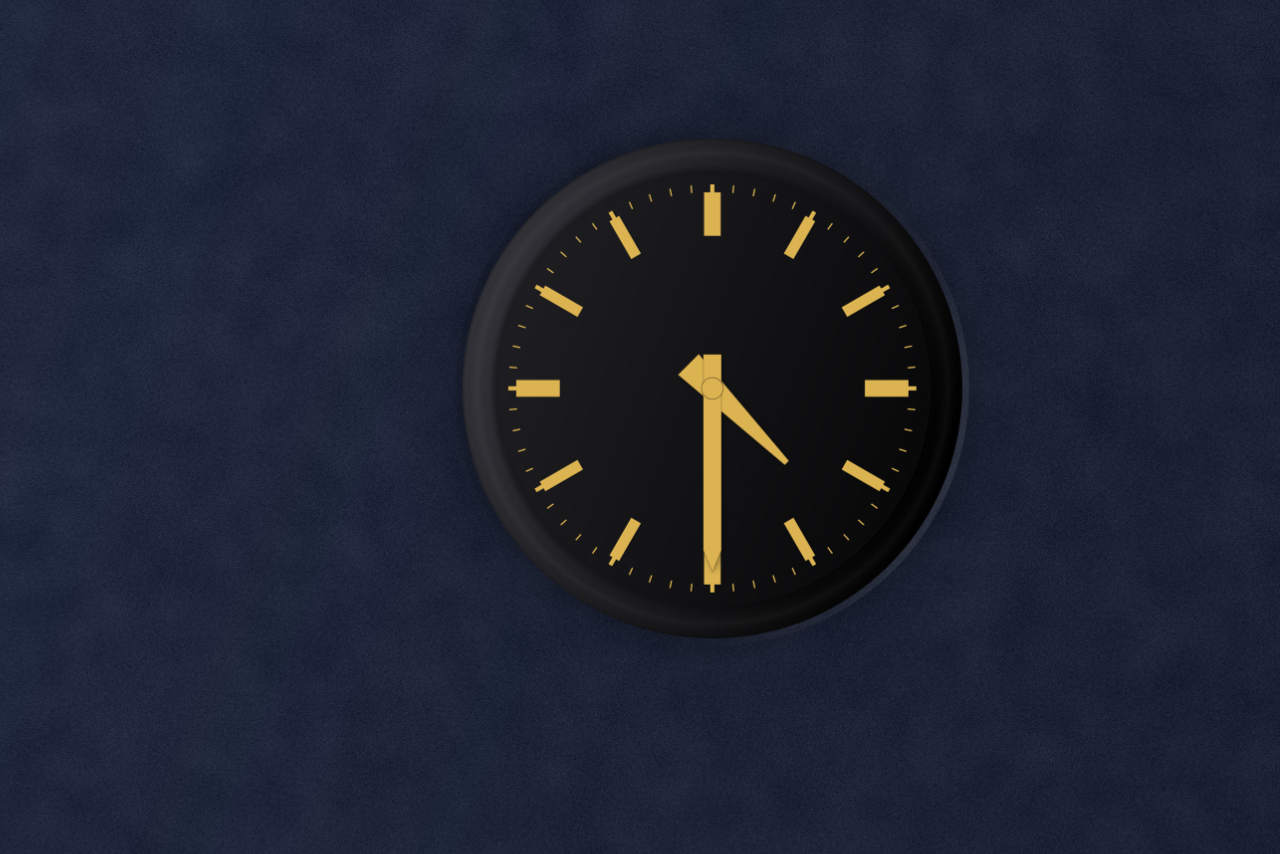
4h30
